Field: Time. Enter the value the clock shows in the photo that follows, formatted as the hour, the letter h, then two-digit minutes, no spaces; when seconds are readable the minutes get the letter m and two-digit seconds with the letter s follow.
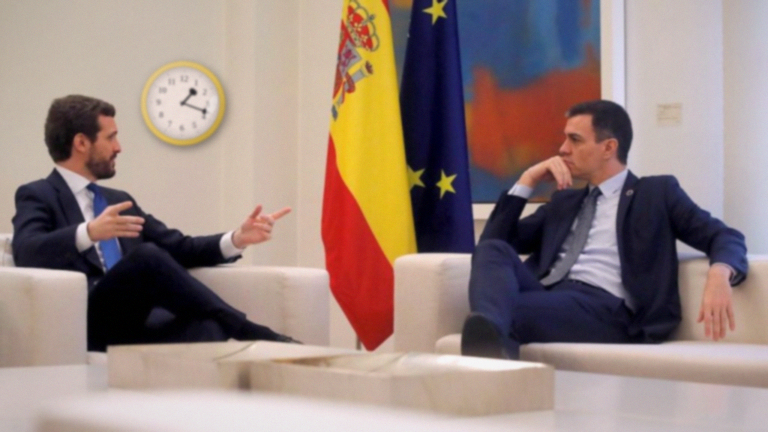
1h18
